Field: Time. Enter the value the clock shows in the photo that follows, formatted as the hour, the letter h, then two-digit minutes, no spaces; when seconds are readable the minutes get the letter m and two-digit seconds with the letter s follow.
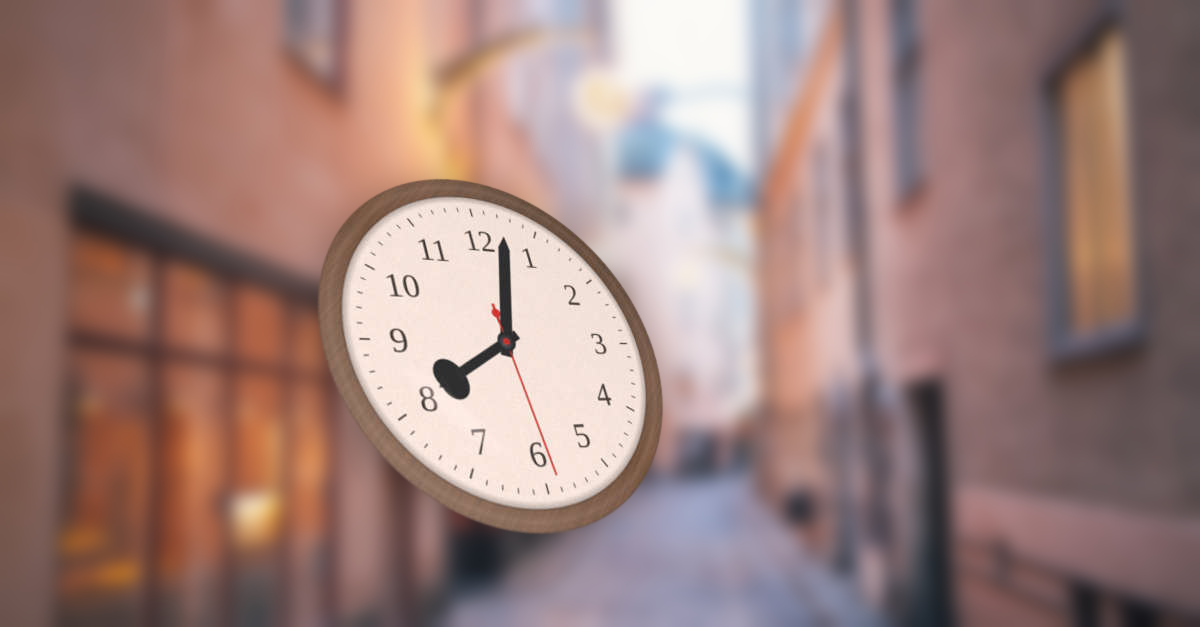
8h02m29s
